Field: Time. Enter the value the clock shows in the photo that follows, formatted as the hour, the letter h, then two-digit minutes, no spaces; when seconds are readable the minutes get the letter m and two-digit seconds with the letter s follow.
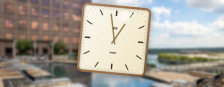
12h58
